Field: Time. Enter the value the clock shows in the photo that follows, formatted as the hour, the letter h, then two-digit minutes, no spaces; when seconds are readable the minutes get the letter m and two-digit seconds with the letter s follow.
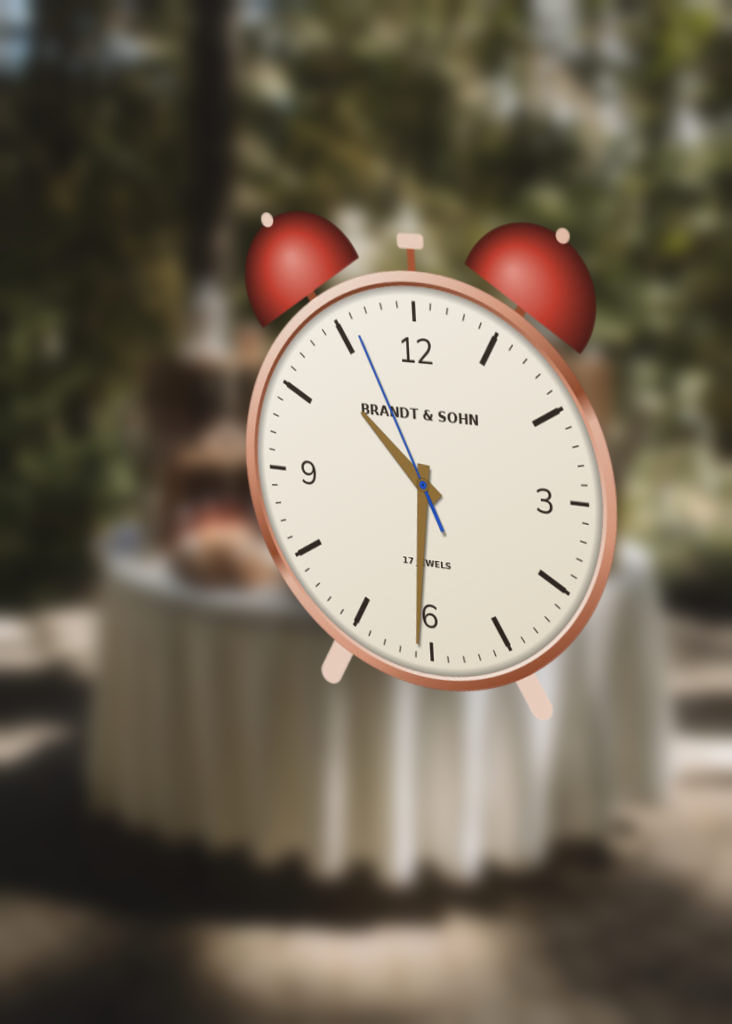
10h30m56s
